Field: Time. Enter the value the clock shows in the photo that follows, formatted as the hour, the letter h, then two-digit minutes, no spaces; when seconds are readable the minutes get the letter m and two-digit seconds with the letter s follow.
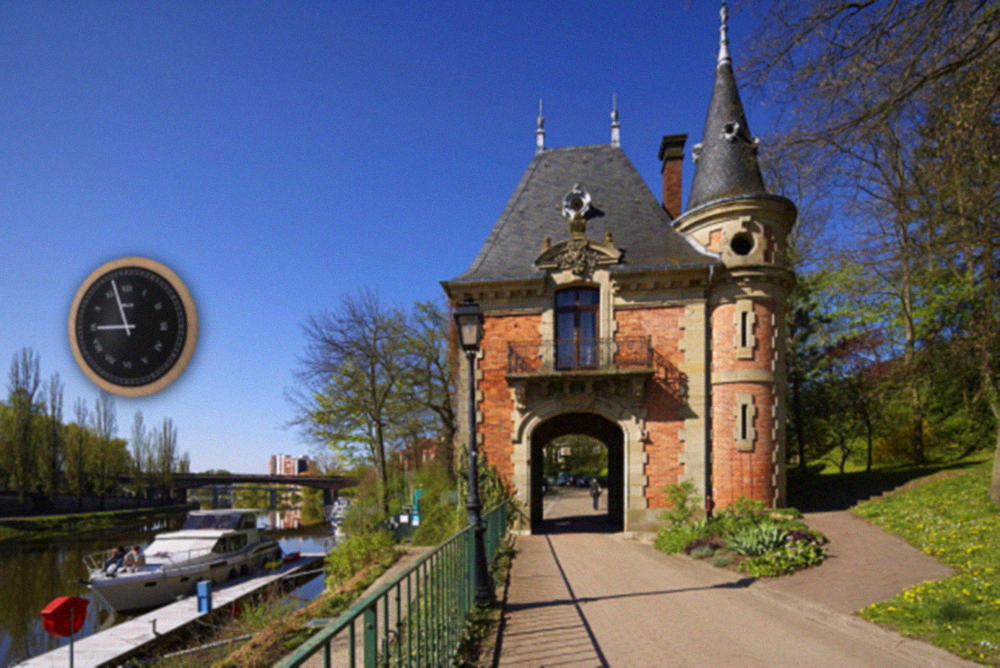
8h57
